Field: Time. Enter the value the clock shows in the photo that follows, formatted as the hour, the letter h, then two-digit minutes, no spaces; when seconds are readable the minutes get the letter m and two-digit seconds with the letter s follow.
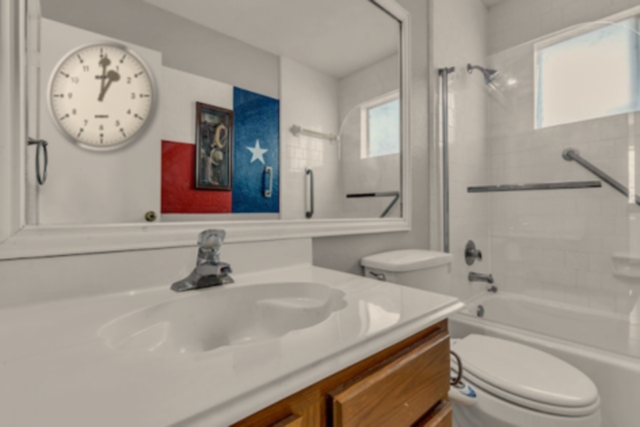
1h01
